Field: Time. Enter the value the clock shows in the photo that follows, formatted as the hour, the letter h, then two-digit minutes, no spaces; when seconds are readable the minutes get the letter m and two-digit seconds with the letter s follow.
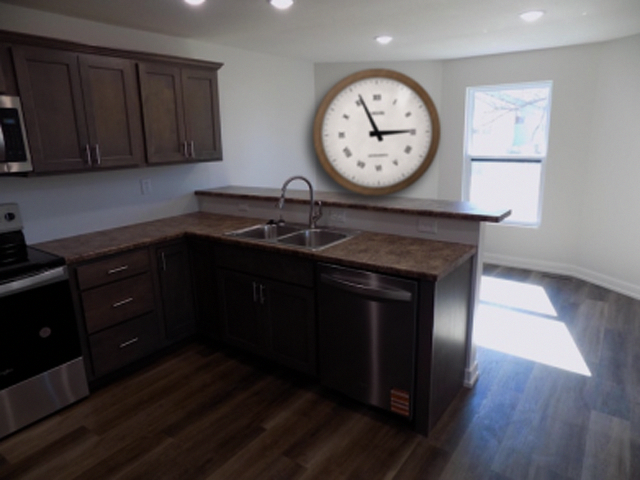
2h56
